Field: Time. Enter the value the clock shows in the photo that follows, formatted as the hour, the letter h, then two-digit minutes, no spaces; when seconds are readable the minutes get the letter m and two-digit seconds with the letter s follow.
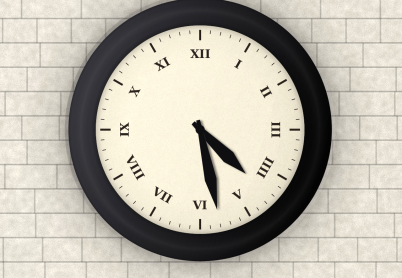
4h28
